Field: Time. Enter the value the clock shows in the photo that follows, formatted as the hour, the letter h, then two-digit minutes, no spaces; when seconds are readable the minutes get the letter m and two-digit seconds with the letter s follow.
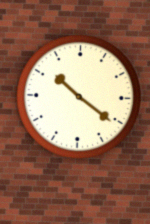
10h21
